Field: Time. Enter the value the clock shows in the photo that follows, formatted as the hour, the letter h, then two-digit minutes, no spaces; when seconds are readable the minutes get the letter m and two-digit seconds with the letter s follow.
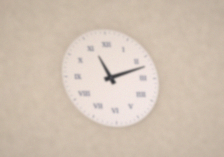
11h12
